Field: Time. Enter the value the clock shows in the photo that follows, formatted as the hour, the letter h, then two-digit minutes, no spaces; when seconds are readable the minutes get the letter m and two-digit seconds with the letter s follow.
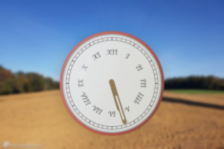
5h27
